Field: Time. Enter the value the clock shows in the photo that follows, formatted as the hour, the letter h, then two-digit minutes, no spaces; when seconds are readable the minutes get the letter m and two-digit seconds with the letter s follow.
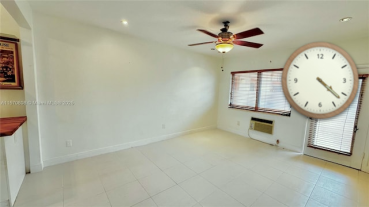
4h22
